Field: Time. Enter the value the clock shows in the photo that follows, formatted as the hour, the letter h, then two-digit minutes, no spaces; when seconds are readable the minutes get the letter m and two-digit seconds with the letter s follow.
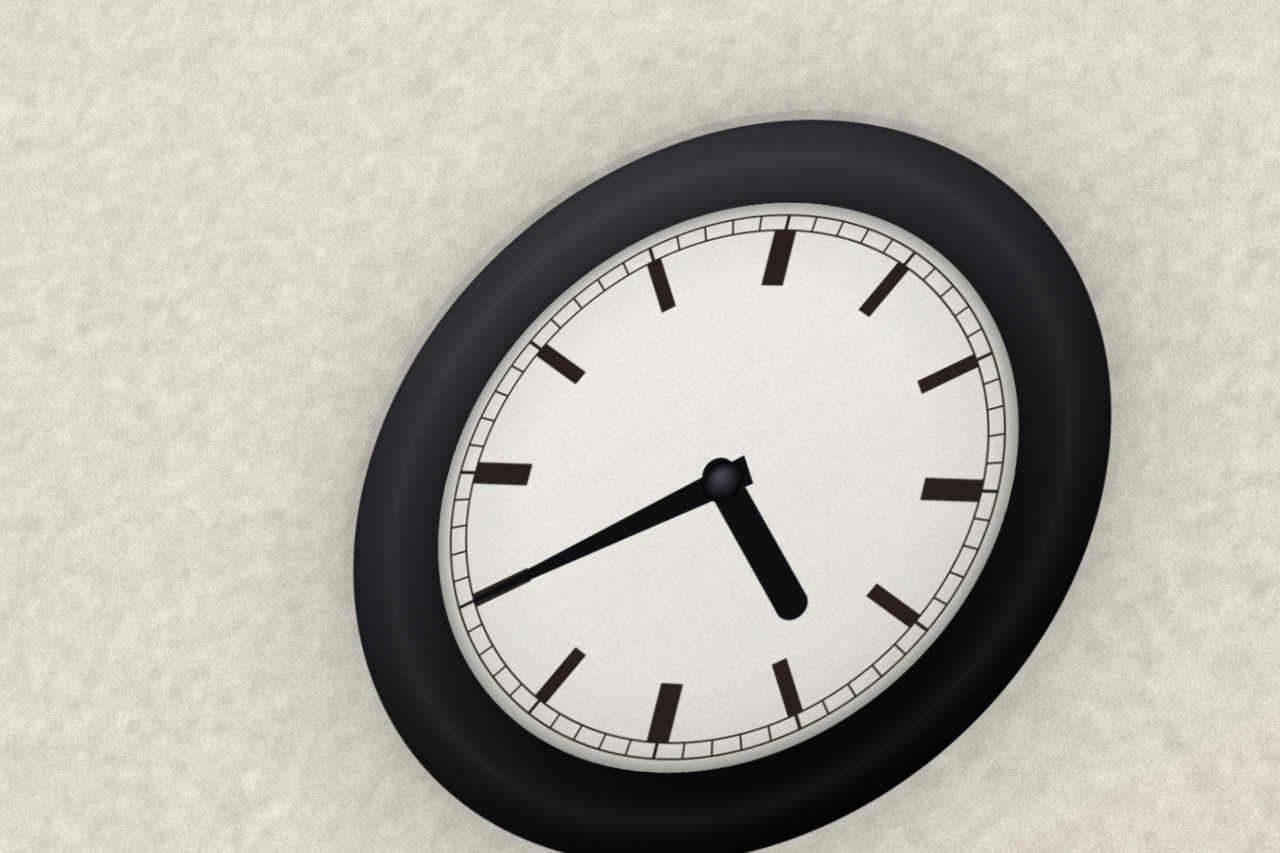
4h40
